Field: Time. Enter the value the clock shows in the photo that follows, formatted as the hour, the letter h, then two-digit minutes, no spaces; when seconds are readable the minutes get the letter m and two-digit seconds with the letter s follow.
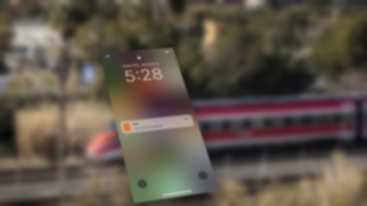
5h28
